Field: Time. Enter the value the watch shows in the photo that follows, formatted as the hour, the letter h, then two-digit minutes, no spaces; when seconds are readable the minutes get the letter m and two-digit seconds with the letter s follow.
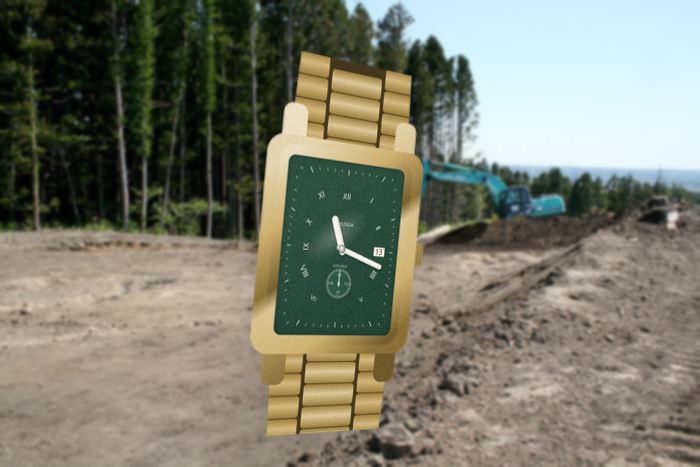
11h18
